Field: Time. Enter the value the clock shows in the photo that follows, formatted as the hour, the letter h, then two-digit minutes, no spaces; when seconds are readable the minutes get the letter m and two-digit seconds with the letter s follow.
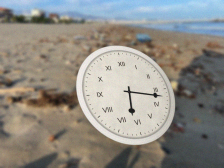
6h17
